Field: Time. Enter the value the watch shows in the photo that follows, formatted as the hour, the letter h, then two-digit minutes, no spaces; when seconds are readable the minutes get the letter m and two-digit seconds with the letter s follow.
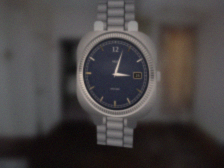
3h03
